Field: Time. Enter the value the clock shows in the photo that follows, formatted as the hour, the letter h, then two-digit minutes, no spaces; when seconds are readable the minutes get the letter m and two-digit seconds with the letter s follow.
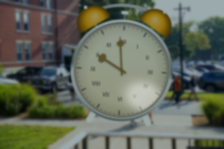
9h59
